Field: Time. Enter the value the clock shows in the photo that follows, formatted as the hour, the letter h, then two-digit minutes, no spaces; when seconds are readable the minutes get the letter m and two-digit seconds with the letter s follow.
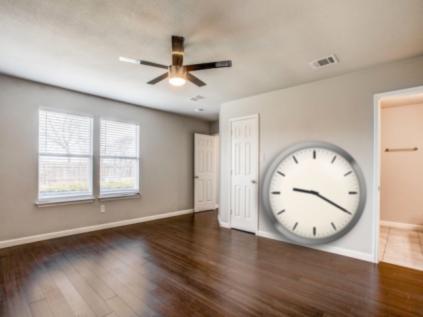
9h20
